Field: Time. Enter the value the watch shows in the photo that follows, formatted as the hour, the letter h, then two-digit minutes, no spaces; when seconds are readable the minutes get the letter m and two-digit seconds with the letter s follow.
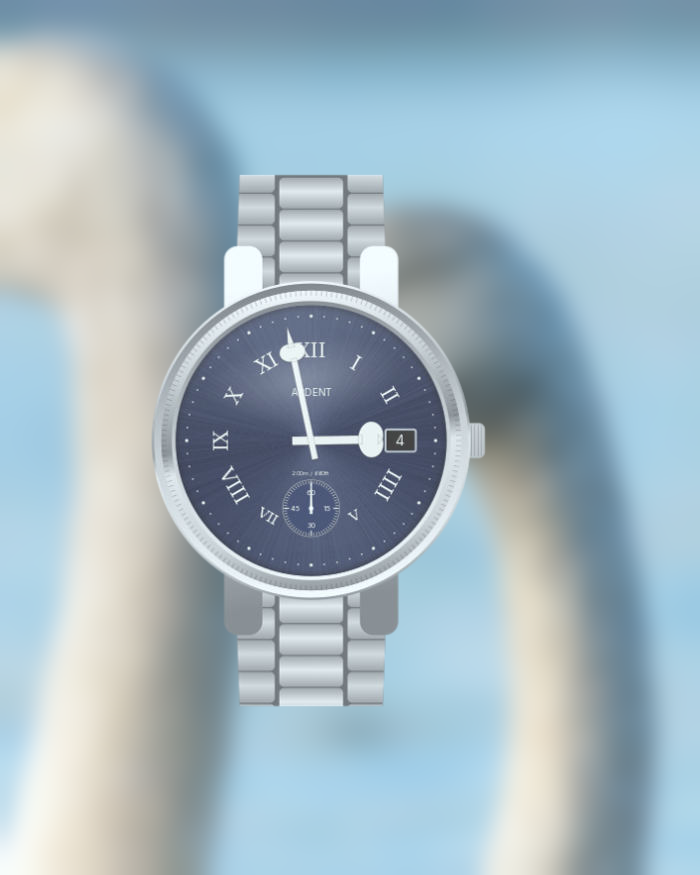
2h58
